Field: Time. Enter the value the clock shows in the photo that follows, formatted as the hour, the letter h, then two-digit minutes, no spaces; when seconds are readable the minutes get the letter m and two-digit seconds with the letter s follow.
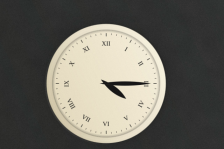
4h15
